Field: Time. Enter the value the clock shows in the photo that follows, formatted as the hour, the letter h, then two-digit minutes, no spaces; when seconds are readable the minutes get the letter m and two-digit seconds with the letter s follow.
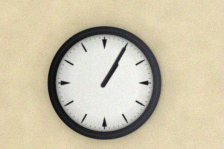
1h05
